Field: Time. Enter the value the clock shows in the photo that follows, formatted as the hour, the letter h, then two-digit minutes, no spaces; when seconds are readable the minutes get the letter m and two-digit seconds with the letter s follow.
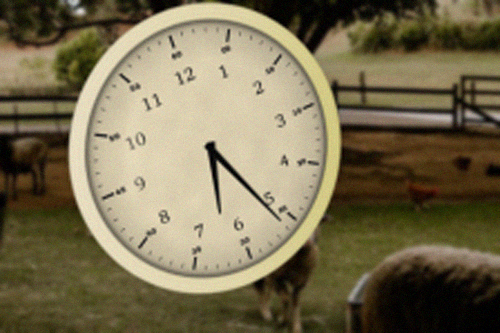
6h26
